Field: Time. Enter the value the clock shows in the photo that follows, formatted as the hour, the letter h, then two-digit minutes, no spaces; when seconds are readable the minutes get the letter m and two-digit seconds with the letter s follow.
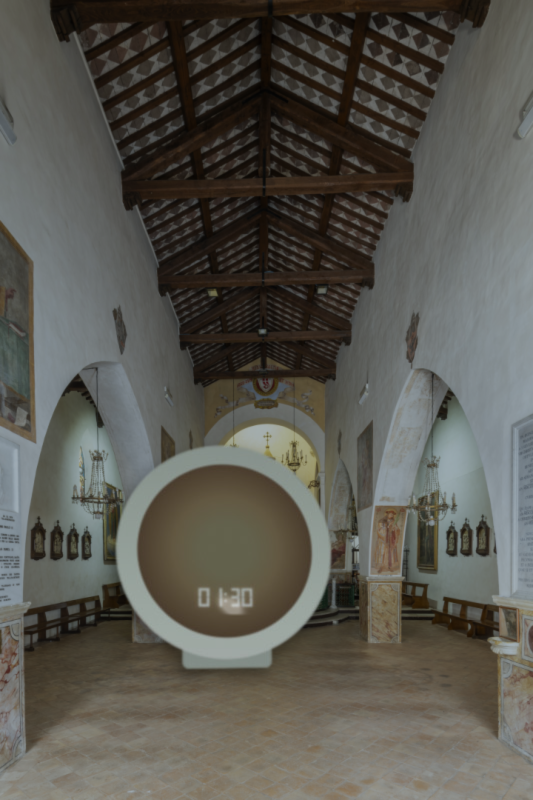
1h30
